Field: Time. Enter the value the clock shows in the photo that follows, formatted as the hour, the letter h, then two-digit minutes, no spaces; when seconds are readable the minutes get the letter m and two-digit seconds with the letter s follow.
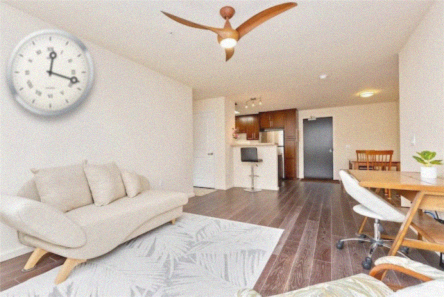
12h18
